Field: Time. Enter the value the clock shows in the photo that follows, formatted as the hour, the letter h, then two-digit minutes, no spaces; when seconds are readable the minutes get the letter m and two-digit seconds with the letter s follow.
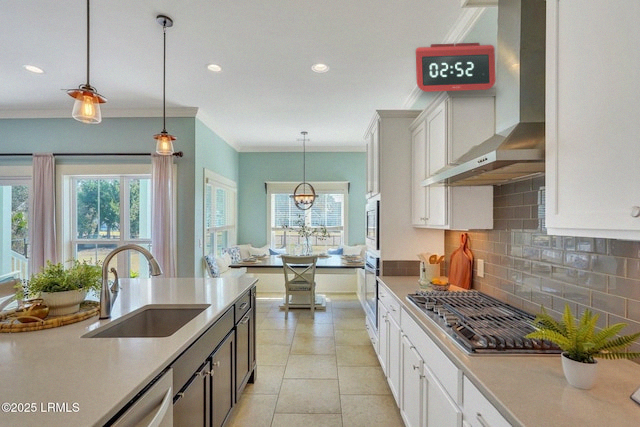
2h52
